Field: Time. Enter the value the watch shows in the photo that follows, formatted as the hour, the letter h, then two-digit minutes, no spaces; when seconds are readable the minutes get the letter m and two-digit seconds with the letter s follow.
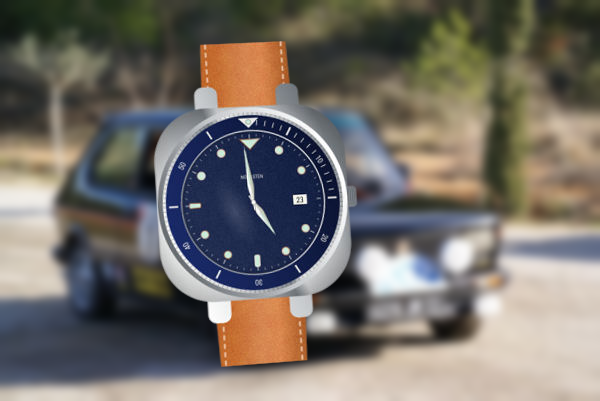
4h59
